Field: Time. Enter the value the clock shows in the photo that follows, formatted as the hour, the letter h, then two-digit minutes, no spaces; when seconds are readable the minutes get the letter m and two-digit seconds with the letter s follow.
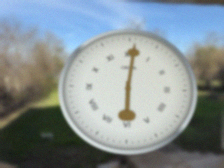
6h01
